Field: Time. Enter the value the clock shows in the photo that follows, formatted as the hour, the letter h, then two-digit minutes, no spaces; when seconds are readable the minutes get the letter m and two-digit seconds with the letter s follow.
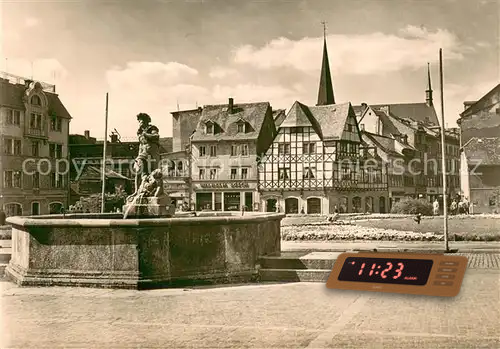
11h23
